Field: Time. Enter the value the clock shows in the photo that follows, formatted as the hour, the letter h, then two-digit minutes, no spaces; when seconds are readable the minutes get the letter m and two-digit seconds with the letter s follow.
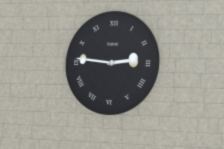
2h46
